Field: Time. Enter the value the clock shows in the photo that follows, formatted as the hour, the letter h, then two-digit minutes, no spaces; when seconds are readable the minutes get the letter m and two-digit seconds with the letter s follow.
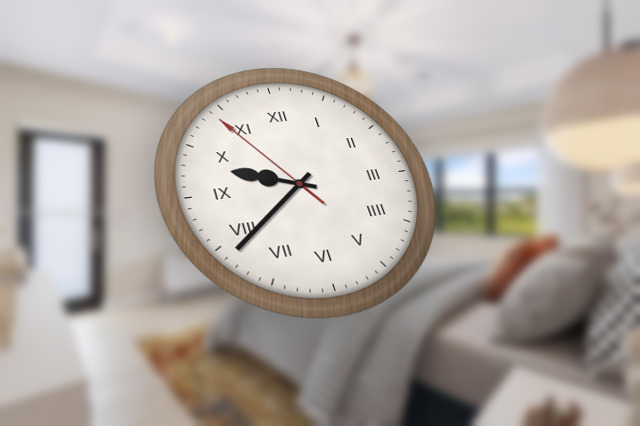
9h38m54s
